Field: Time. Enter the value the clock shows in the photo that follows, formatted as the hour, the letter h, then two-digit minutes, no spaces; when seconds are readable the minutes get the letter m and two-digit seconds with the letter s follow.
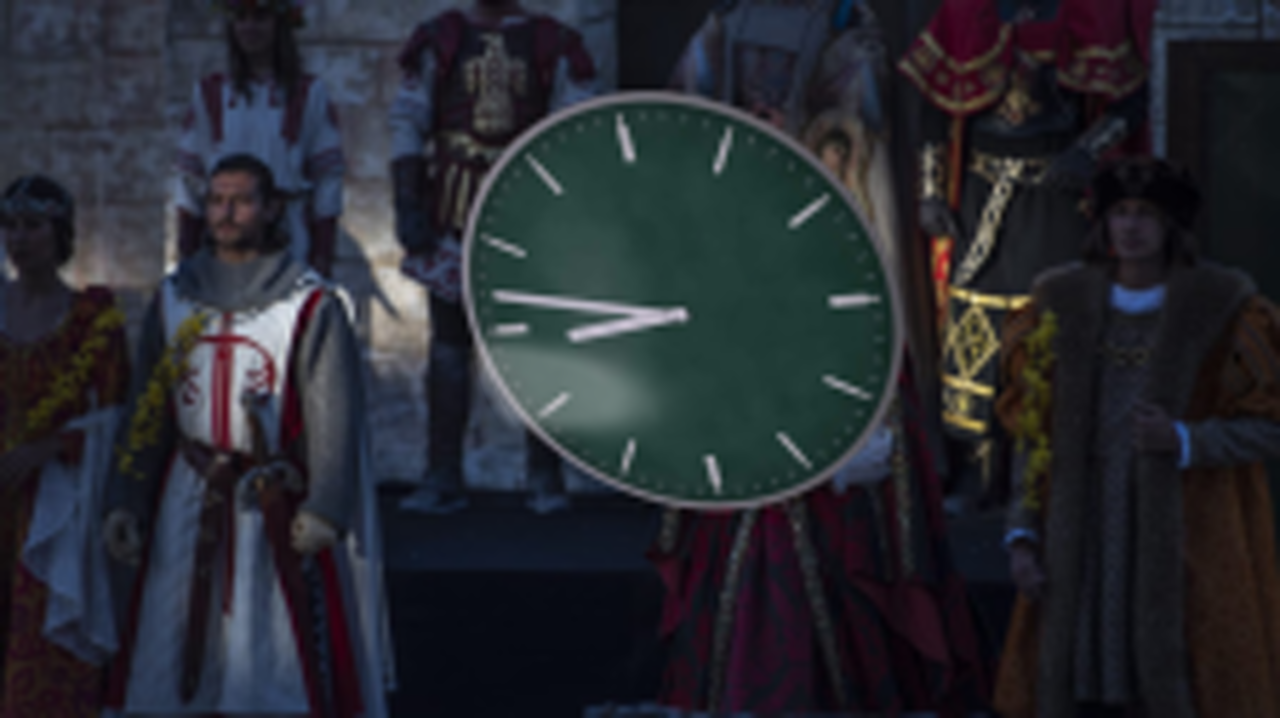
8h47
